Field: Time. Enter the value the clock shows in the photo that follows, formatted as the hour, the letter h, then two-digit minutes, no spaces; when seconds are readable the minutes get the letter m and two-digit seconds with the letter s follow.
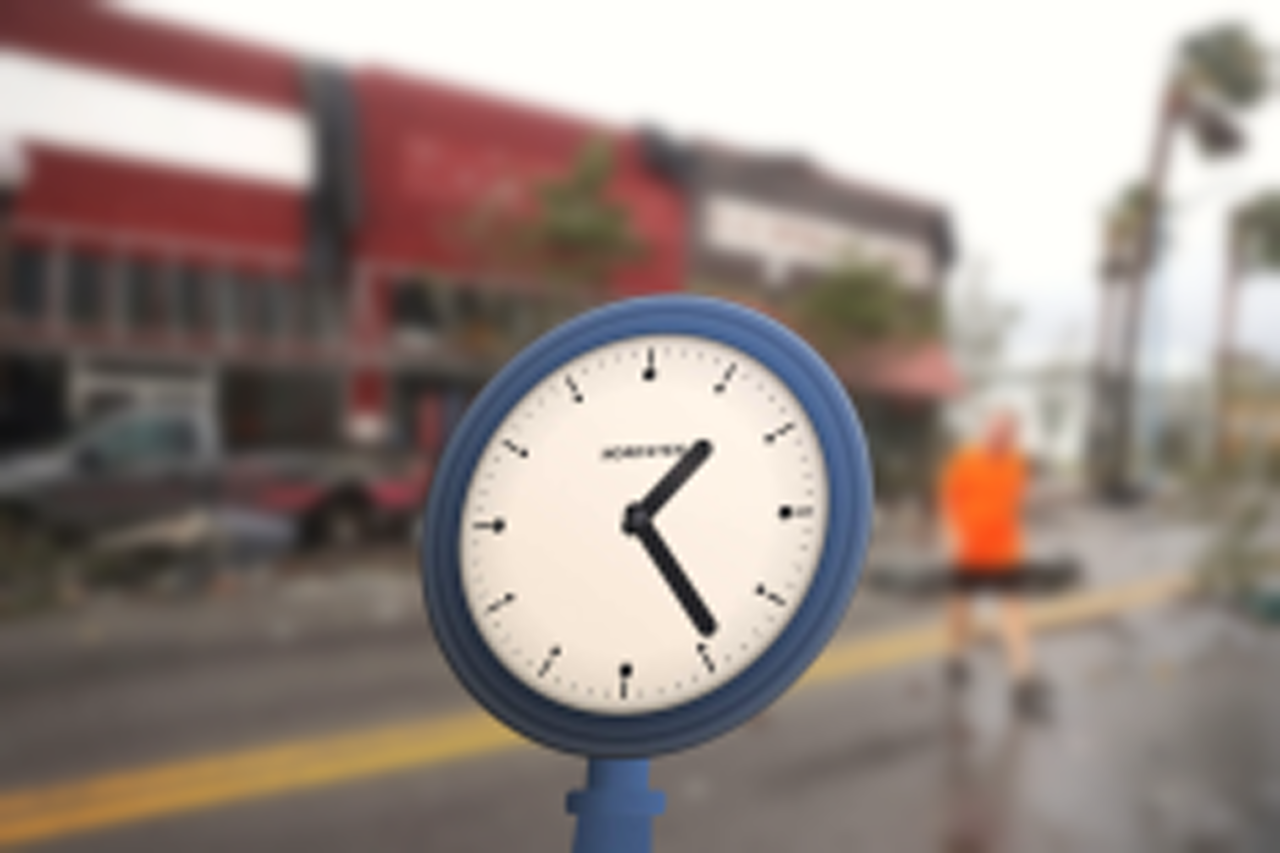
1h24
